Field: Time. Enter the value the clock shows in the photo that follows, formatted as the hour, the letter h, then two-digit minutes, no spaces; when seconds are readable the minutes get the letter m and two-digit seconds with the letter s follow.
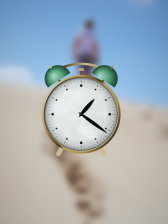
1h21
